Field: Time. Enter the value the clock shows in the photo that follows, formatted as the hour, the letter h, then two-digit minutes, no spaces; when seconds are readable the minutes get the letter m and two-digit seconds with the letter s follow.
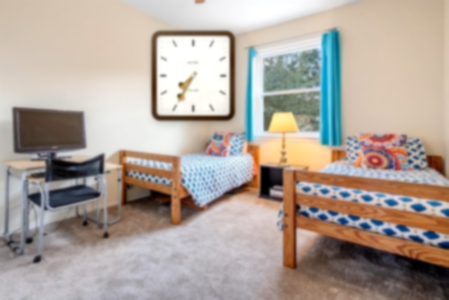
7h35
